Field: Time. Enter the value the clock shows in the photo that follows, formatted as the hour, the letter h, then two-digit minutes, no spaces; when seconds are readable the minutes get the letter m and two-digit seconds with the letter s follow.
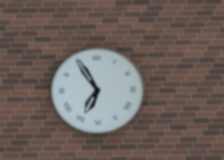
6h55
